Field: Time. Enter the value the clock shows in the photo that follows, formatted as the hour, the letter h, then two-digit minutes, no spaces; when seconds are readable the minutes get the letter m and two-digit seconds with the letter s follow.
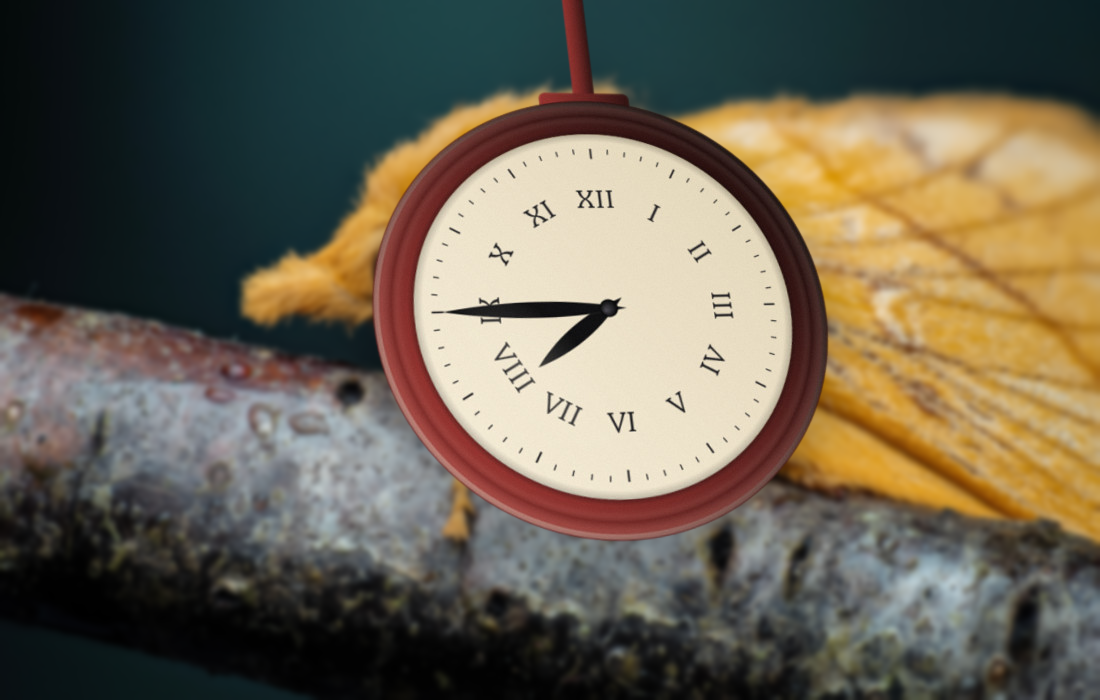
7h45
